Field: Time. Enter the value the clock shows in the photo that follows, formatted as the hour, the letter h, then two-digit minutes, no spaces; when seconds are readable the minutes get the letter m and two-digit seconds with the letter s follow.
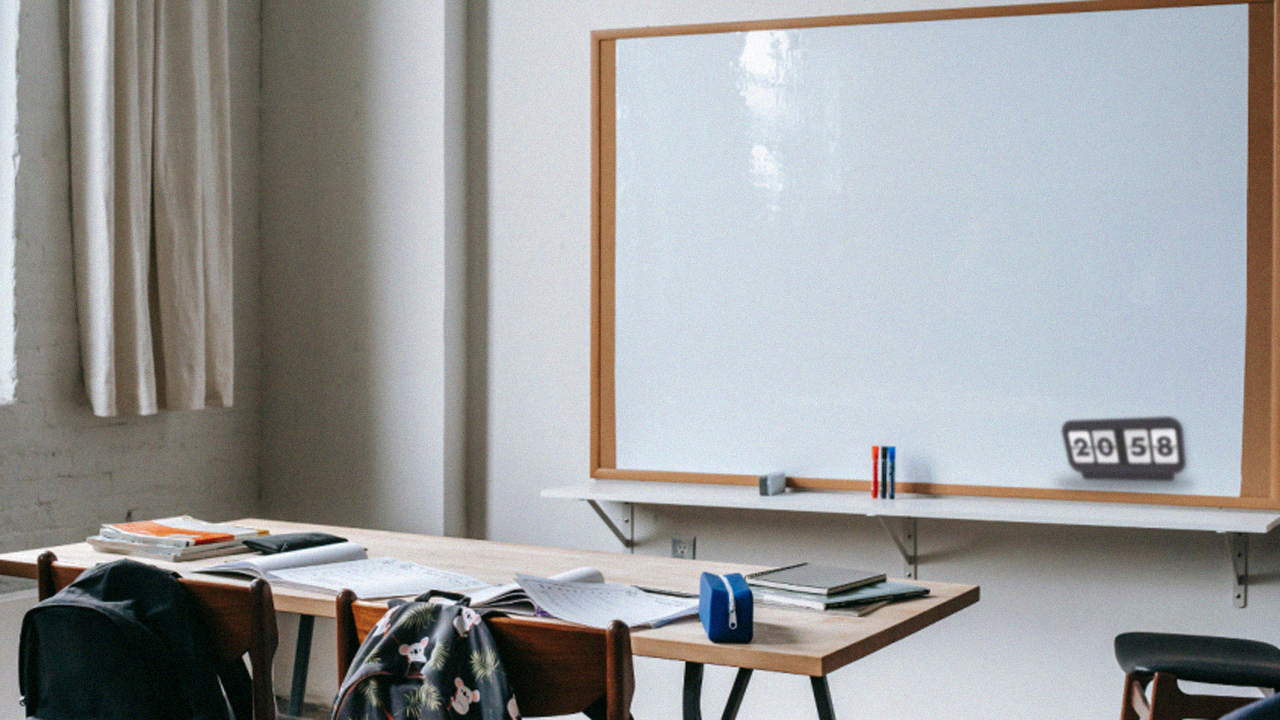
20h58
